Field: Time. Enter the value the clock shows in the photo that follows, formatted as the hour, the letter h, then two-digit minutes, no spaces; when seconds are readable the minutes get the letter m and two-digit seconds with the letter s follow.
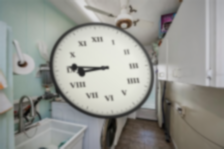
8h46
